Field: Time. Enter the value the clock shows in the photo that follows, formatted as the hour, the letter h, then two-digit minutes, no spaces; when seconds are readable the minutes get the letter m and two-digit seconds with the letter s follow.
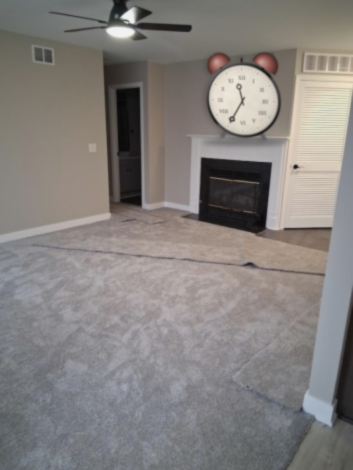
11h35
